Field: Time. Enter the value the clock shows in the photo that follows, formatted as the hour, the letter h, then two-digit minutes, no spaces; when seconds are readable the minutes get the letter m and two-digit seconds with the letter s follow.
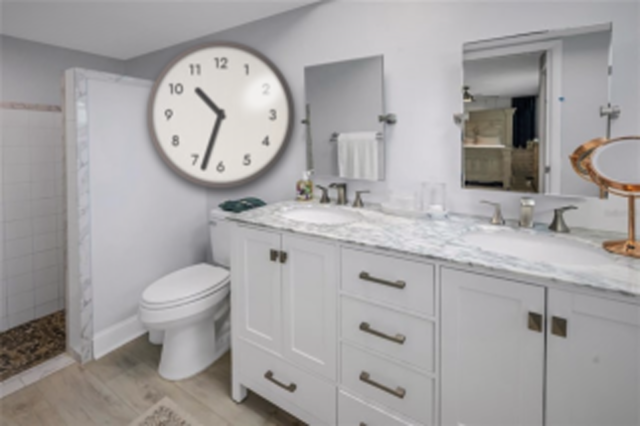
10h33
